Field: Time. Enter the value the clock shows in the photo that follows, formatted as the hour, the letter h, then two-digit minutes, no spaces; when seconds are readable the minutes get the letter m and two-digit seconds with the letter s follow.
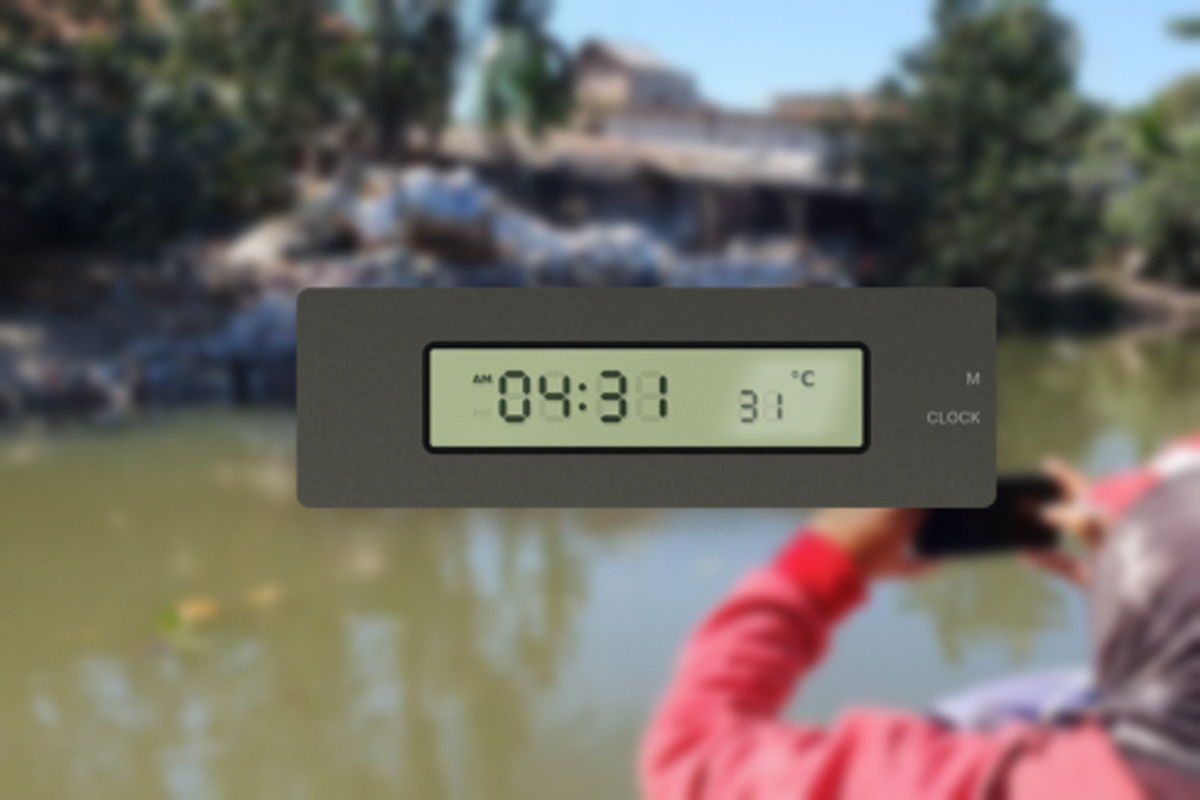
4h31
